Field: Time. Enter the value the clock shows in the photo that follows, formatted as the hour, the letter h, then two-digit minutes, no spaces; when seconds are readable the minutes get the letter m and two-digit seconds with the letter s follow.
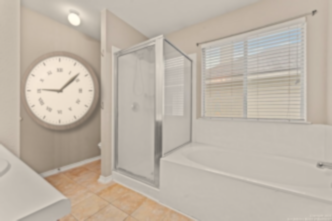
9h08
